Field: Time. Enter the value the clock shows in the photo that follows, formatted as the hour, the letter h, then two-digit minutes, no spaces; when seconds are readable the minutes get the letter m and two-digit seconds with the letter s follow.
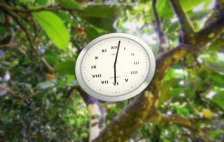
6h02
